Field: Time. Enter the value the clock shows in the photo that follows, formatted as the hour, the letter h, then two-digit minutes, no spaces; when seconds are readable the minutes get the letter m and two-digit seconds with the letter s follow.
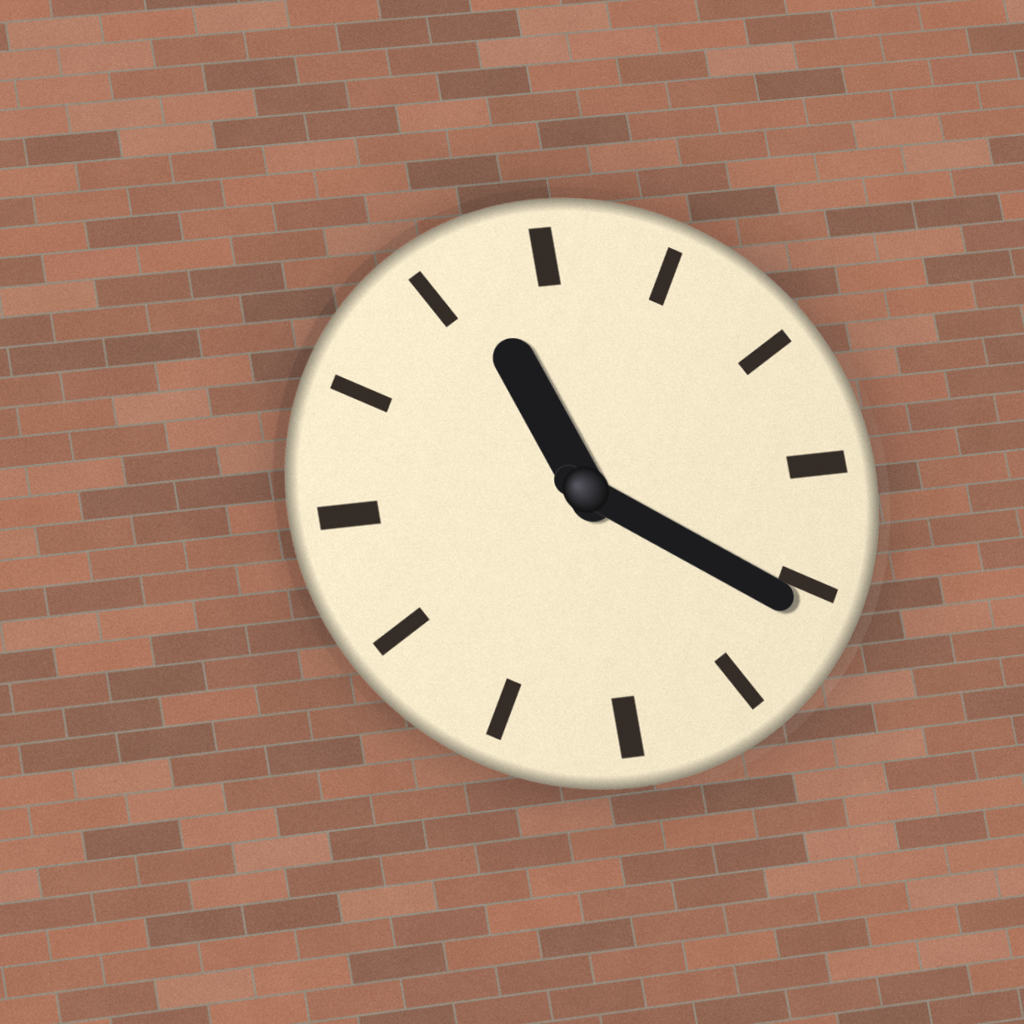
11h21
